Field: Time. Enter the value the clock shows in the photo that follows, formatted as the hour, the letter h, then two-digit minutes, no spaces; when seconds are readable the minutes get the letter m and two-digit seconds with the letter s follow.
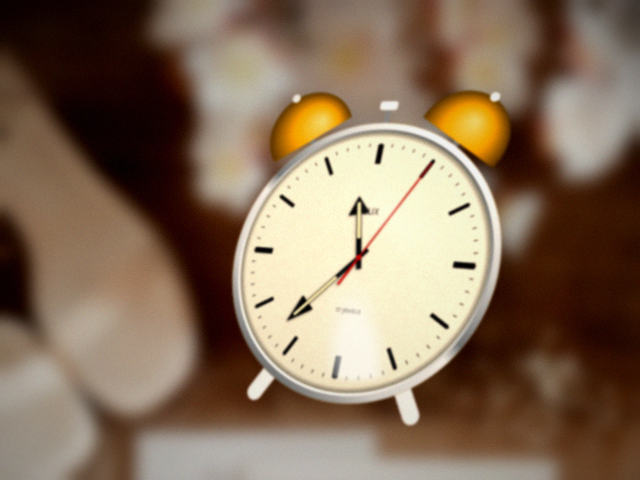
11h37m05s
